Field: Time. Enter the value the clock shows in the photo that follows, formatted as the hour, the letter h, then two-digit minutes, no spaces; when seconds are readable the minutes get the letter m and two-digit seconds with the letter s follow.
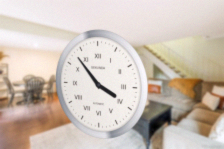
3h53
